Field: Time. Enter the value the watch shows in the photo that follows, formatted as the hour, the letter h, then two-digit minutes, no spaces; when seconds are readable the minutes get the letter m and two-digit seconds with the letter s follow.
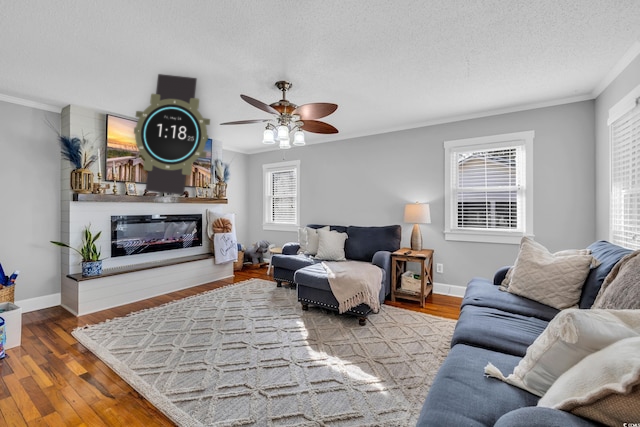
1h18
